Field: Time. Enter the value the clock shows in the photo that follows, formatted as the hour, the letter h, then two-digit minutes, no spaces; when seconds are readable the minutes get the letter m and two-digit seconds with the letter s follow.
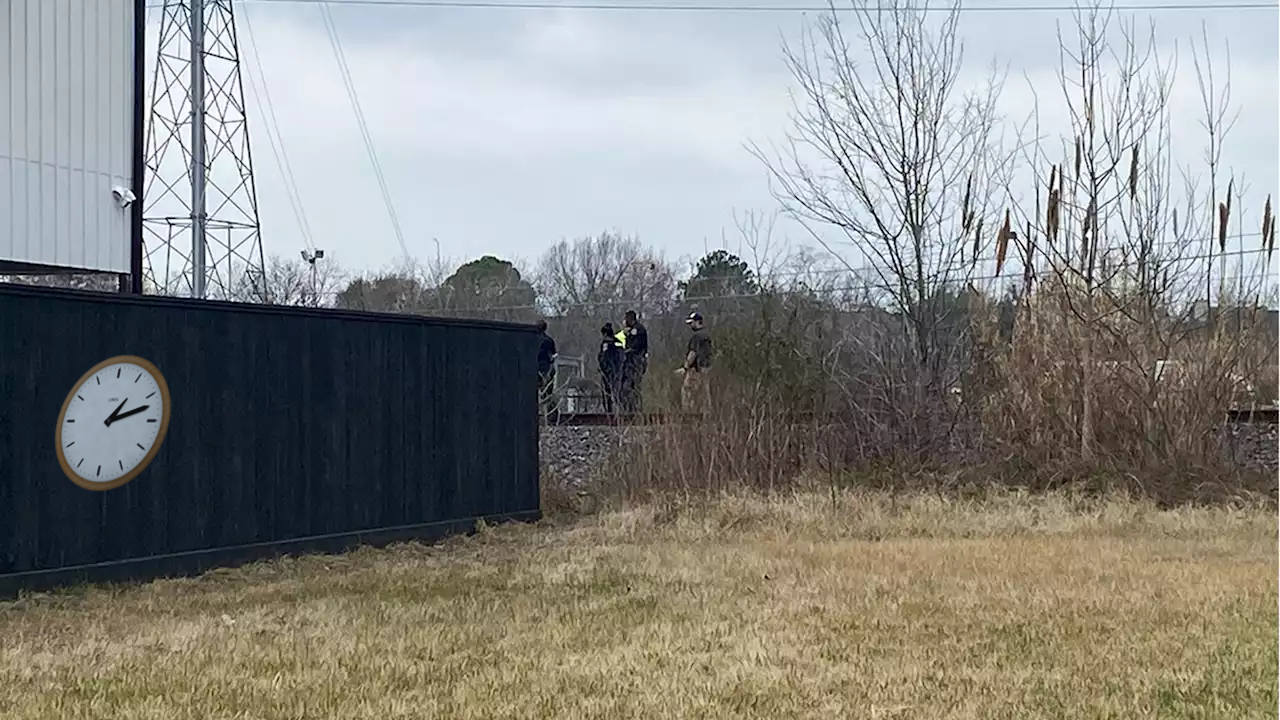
1h12
